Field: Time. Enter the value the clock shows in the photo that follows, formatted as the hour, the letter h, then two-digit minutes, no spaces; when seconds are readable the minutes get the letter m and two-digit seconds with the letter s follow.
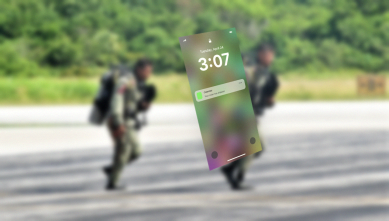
3h07
